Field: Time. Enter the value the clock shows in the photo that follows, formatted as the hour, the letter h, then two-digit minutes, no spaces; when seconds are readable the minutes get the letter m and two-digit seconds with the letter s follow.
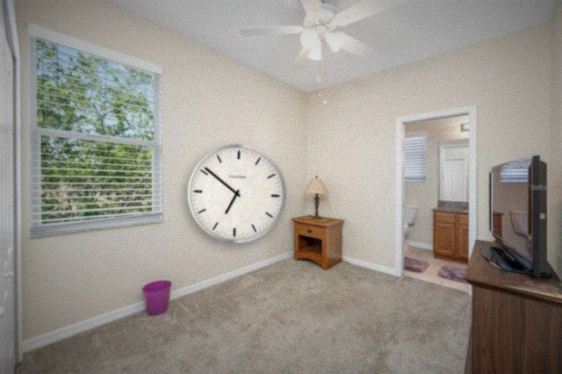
6h51
